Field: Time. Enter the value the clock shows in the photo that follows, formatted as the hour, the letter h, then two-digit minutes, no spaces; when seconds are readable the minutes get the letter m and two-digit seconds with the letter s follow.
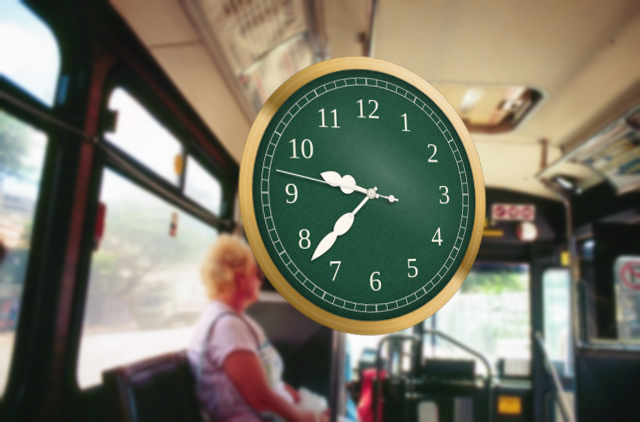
9h37m47s
